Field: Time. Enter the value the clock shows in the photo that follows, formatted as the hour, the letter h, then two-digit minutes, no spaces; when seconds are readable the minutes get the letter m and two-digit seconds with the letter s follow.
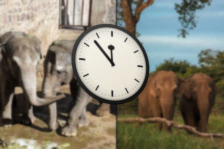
11h53
